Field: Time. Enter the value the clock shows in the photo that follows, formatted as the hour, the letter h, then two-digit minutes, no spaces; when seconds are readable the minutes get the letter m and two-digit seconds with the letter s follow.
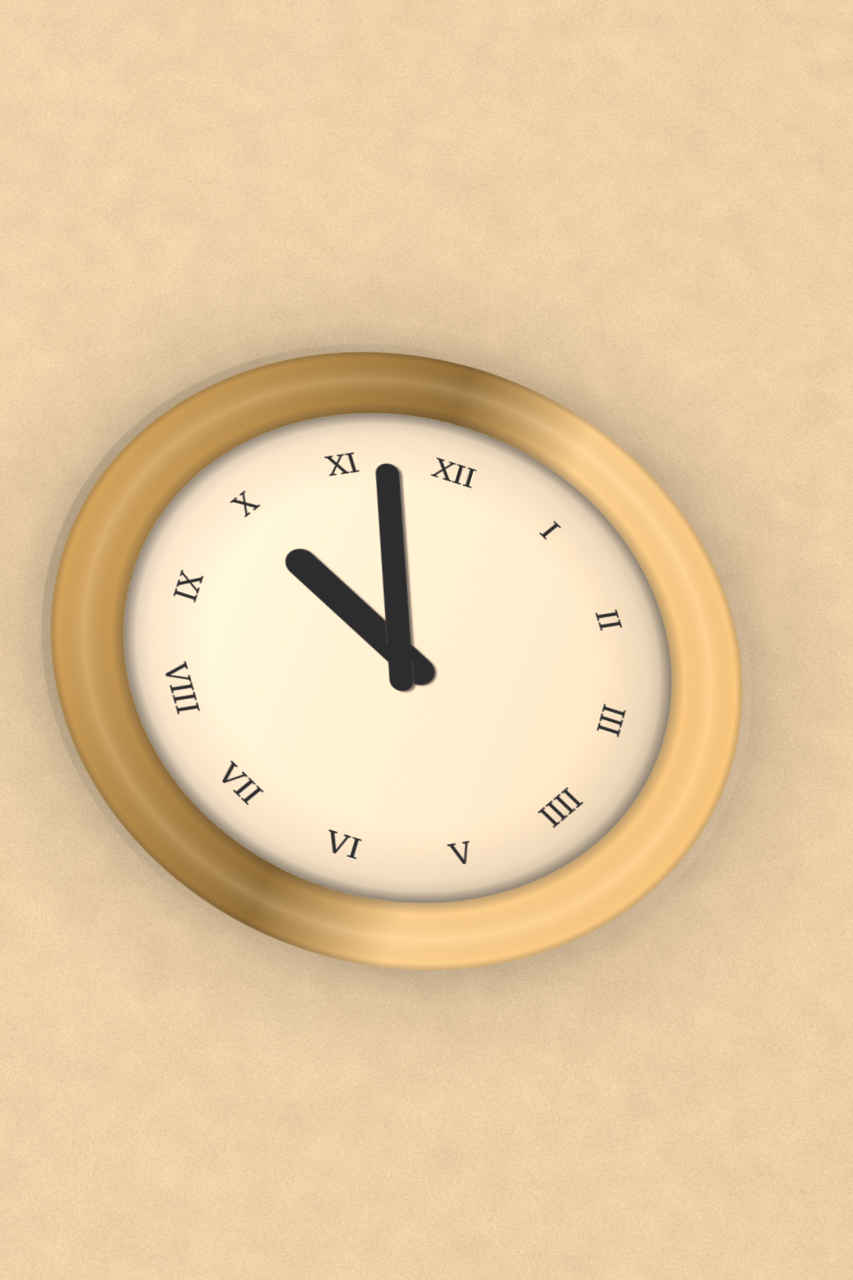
9h57
